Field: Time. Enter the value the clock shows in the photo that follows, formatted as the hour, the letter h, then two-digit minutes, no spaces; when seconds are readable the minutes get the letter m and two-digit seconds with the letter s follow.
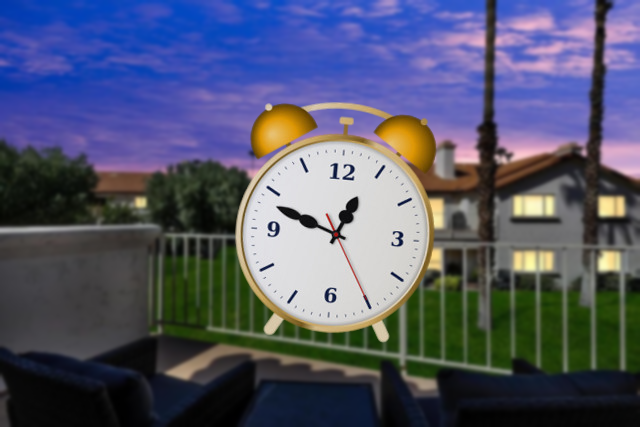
12h48m25s
